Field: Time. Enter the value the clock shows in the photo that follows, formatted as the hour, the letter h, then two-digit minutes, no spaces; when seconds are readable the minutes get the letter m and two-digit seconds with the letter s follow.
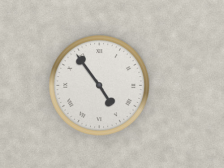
4h54
